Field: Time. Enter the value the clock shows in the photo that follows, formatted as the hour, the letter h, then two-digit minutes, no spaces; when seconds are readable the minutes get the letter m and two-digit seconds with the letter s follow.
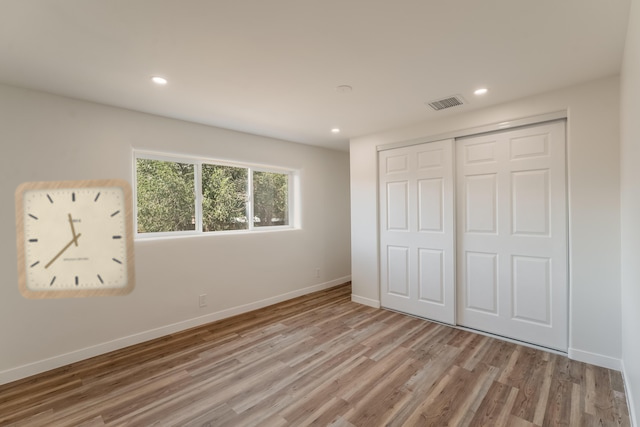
11h38
